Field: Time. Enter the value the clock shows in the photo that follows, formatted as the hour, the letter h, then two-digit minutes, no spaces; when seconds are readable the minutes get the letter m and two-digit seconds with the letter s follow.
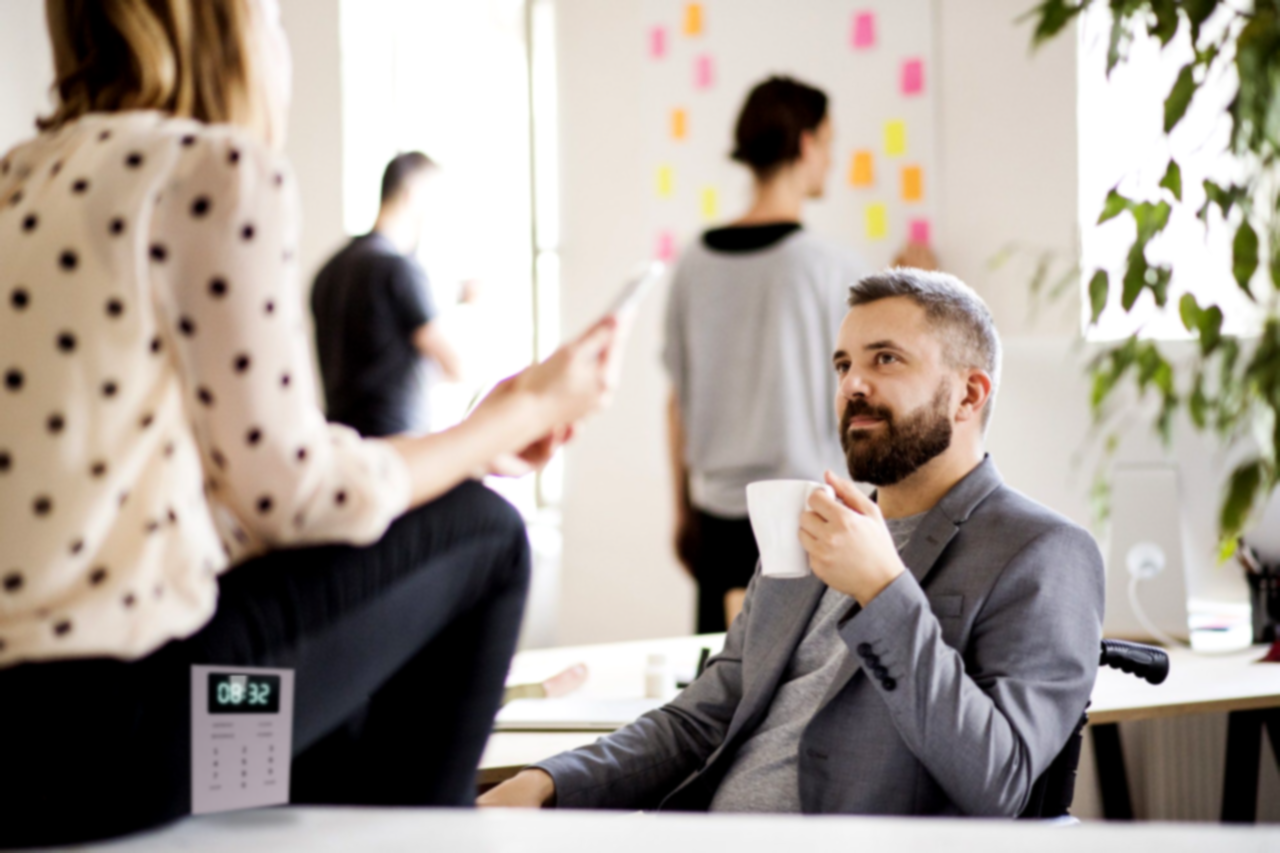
8h32
